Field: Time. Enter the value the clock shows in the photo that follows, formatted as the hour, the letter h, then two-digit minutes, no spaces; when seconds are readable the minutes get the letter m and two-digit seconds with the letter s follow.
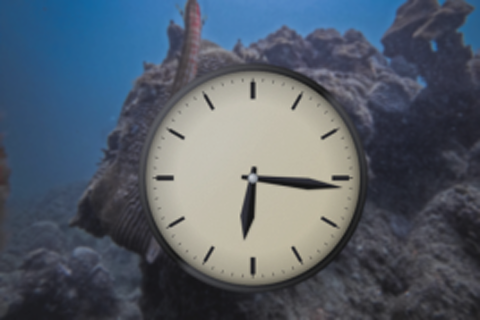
6h16
